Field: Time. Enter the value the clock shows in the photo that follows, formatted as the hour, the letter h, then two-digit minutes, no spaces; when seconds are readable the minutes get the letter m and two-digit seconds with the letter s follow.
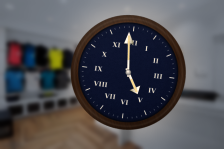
4h59
